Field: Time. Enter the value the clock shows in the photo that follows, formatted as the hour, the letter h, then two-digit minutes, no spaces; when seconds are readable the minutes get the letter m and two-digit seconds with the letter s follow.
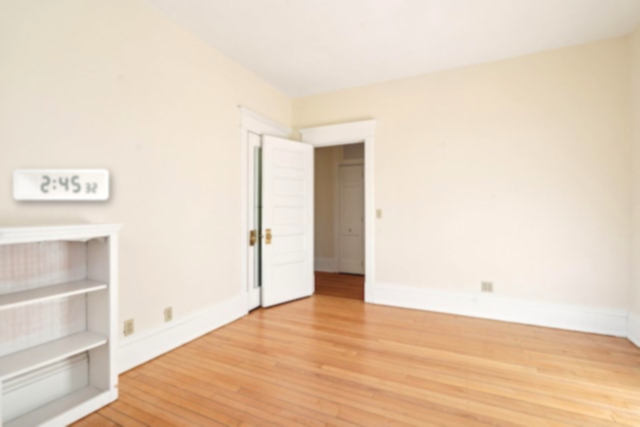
2h45
